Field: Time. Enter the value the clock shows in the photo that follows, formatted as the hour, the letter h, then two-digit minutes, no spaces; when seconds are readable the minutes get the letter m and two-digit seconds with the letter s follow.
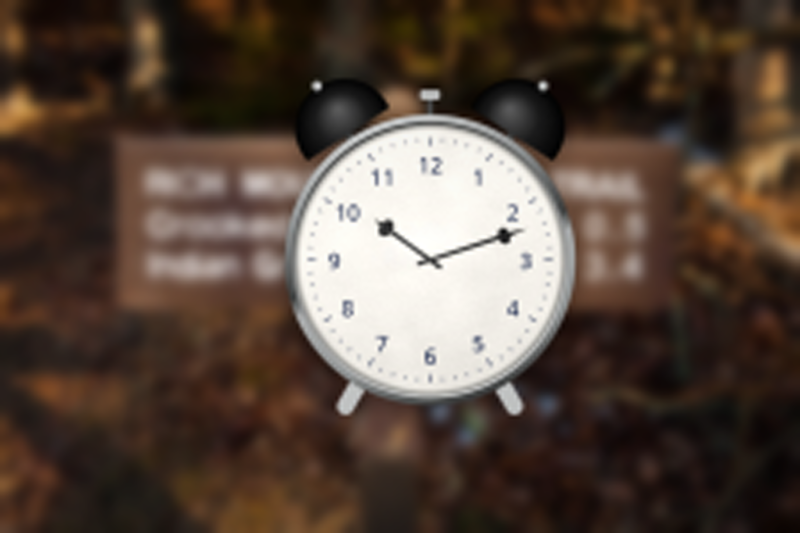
10h12
